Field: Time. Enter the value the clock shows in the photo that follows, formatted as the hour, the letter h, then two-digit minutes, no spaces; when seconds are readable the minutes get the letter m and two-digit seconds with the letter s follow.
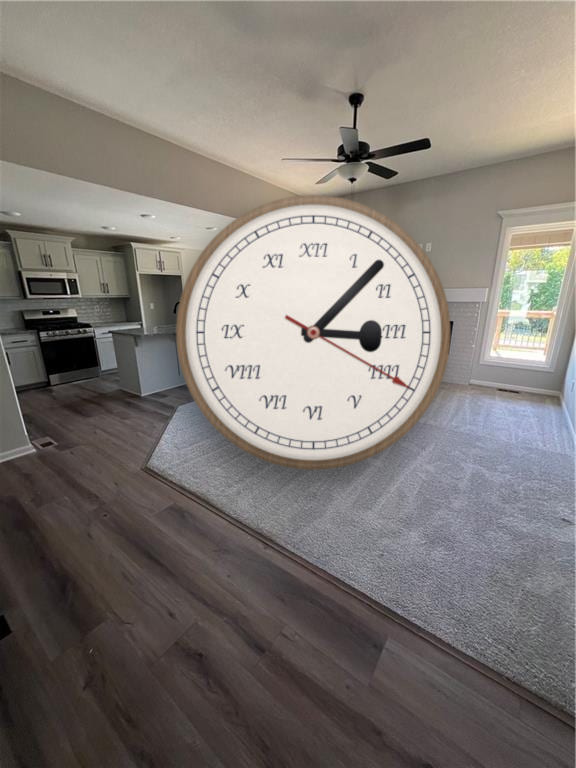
3h07m20s
